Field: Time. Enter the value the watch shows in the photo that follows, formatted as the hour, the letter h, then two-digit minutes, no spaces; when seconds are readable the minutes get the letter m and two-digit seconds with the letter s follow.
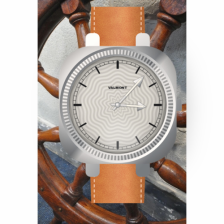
3h07
